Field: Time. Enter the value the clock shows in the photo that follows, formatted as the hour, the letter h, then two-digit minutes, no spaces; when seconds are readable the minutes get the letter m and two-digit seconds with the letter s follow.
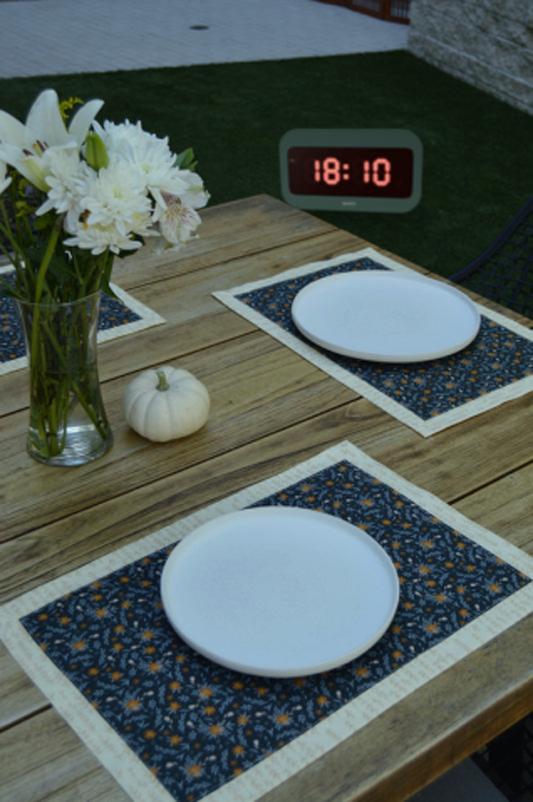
18h10
